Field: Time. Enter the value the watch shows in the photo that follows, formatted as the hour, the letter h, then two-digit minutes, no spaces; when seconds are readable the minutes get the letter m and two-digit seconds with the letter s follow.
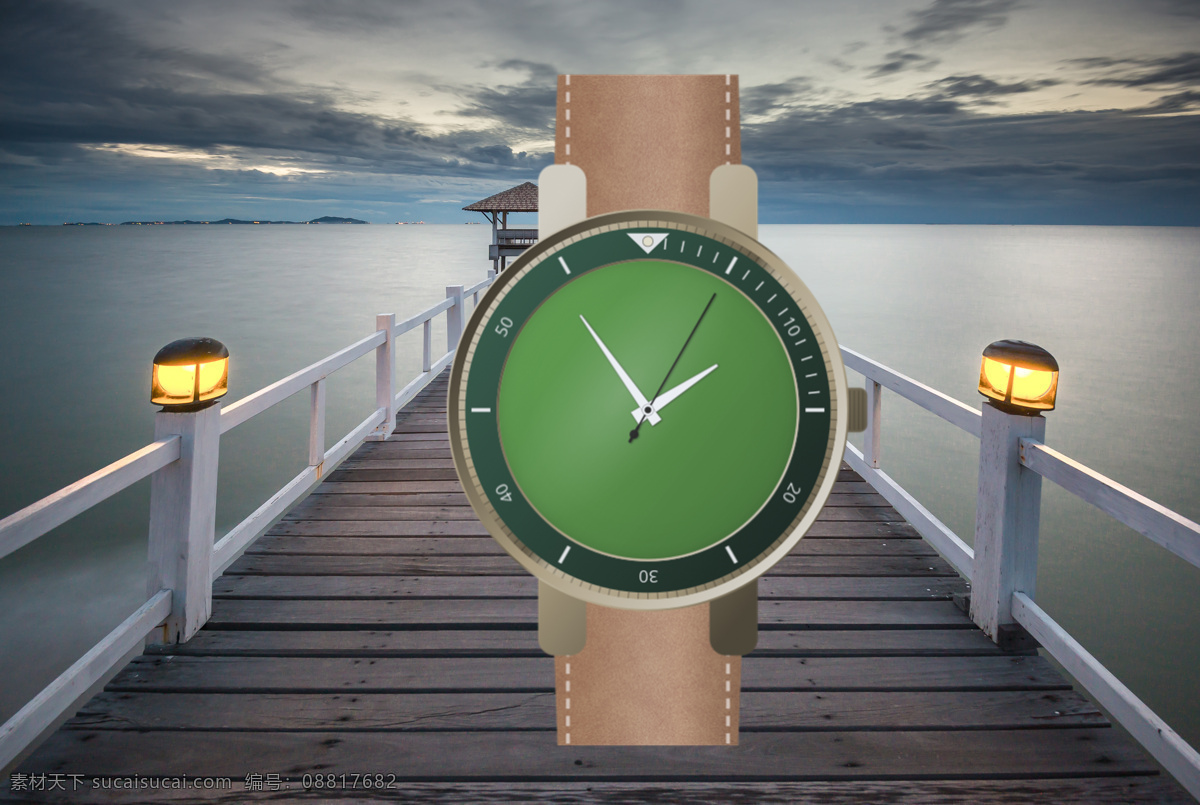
1h54m05s
